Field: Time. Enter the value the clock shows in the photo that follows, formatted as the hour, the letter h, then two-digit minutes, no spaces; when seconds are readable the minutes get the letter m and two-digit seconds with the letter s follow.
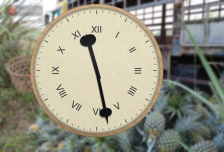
11h28
